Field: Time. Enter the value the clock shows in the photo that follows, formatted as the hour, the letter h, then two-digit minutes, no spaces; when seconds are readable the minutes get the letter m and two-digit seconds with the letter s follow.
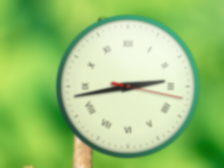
2h43m17s
